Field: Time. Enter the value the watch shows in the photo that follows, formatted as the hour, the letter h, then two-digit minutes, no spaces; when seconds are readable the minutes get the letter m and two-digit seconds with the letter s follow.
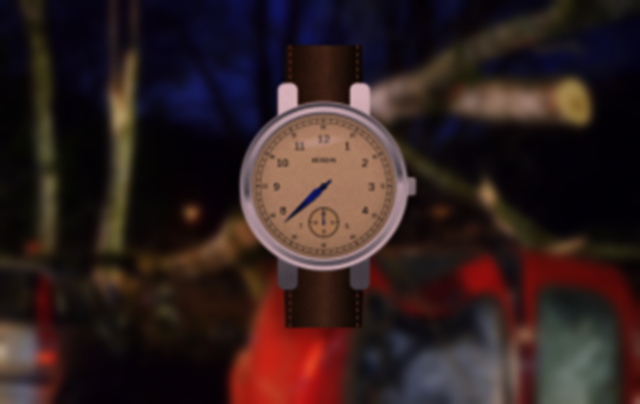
7h38
